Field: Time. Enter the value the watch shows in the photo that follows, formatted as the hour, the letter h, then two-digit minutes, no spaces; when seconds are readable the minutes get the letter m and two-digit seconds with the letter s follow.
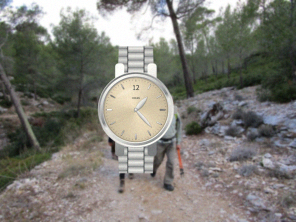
1h23
